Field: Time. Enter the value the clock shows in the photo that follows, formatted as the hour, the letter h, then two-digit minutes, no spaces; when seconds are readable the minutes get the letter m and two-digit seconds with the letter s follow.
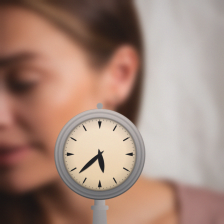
5h38
